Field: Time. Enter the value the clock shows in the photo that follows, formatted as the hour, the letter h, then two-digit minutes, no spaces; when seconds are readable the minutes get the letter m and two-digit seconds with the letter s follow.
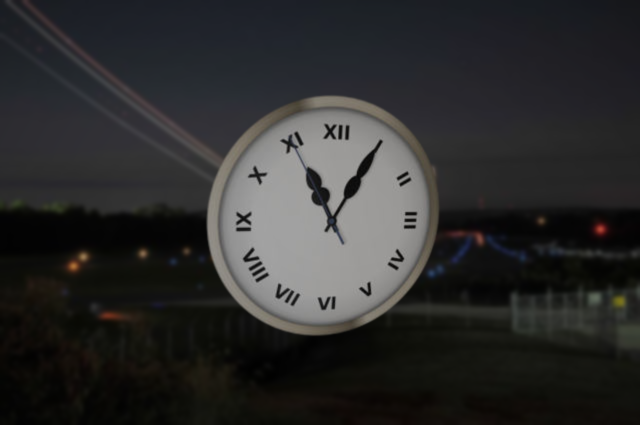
11h04m55s
